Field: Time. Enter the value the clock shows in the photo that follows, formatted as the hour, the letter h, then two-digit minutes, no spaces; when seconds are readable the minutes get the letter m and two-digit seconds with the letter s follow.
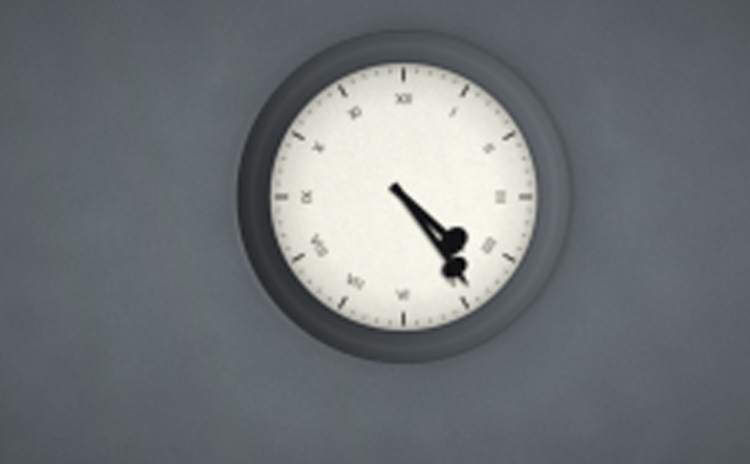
4h24
